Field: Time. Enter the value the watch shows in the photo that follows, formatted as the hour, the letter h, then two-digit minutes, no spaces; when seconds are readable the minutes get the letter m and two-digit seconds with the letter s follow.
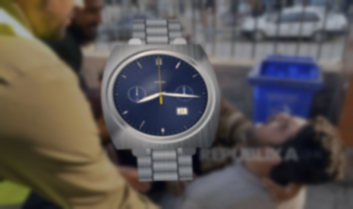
8h16
